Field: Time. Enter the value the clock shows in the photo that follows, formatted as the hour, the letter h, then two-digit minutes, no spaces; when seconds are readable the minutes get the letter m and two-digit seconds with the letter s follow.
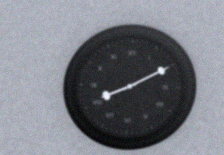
8h10
